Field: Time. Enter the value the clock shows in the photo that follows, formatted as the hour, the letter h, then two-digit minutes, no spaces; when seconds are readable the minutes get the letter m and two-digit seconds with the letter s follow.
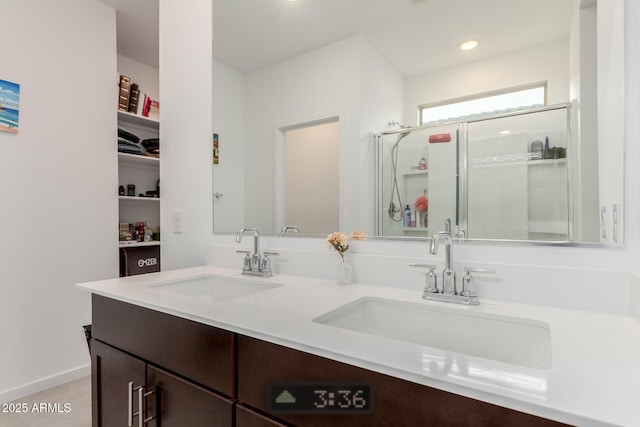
3h36
